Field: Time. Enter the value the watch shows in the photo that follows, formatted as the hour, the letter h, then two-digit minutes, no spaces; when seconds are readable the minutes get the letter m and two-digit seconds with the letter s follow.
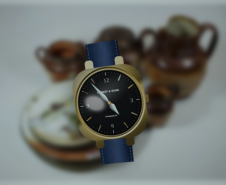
4h54
